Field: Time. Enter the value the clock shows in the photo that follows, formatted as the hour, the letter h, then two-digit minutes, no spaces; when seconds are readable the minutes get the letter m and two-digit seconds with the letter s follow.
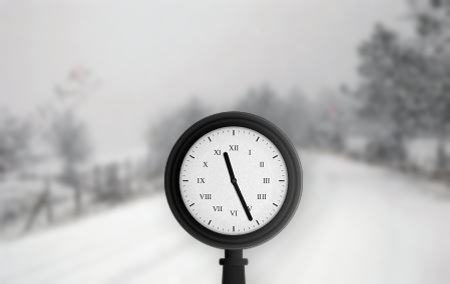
11h26
